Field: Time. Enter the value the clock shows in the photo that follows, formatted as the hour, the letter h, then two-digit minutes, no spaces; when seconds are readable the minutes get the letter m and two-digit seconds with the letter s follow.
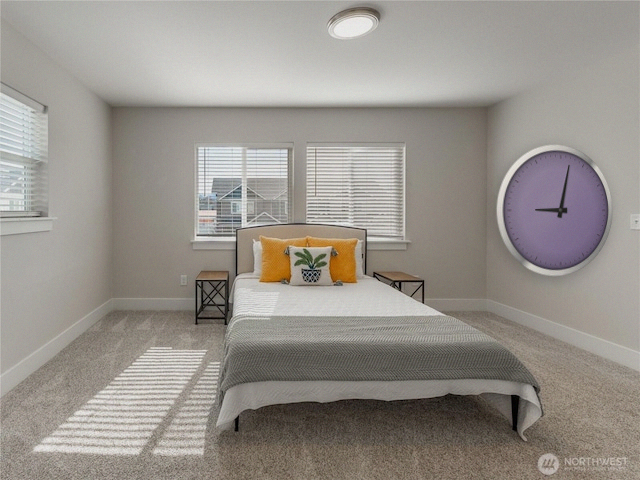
9h02
